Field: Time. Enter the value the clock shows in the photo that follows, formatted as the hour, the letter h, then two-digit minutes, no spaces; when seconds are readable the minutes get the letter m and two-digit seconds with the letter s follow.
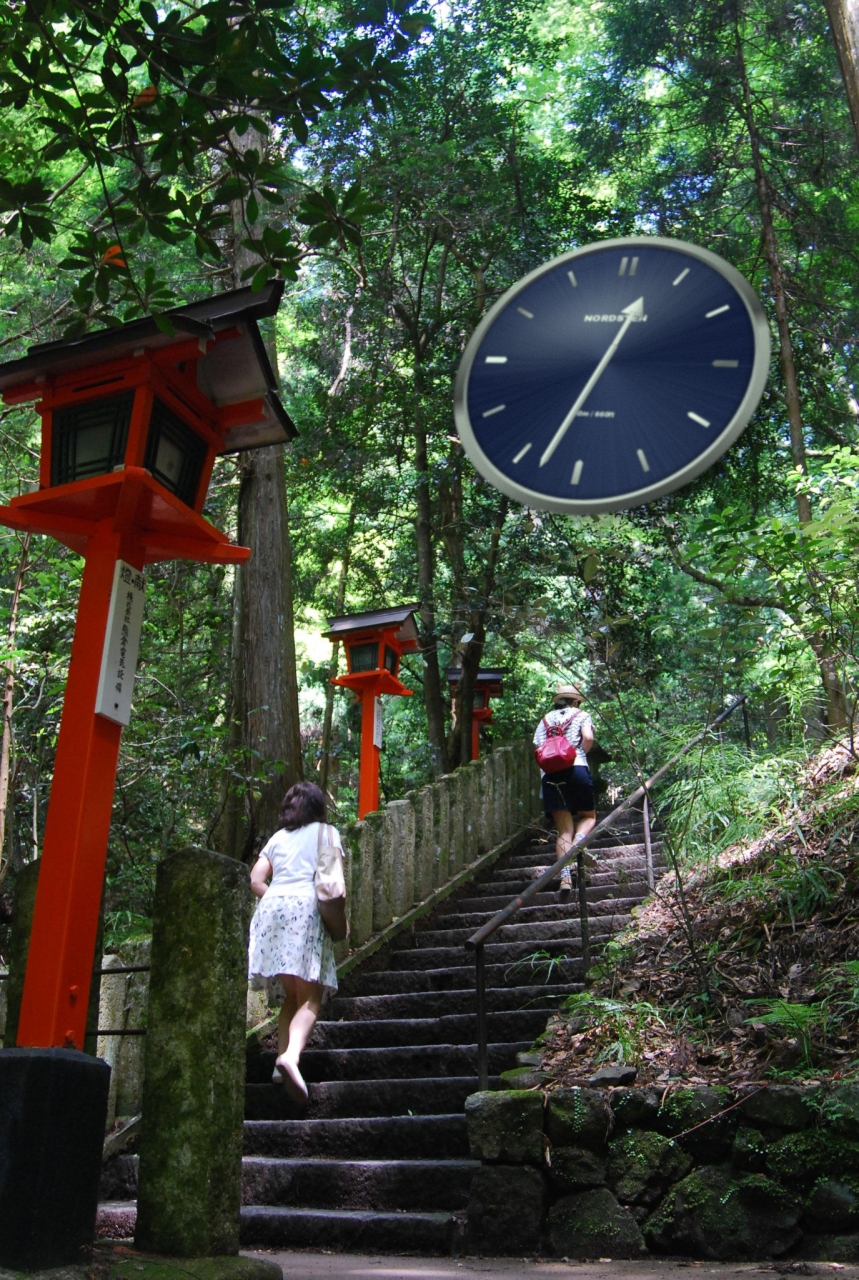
12h33
